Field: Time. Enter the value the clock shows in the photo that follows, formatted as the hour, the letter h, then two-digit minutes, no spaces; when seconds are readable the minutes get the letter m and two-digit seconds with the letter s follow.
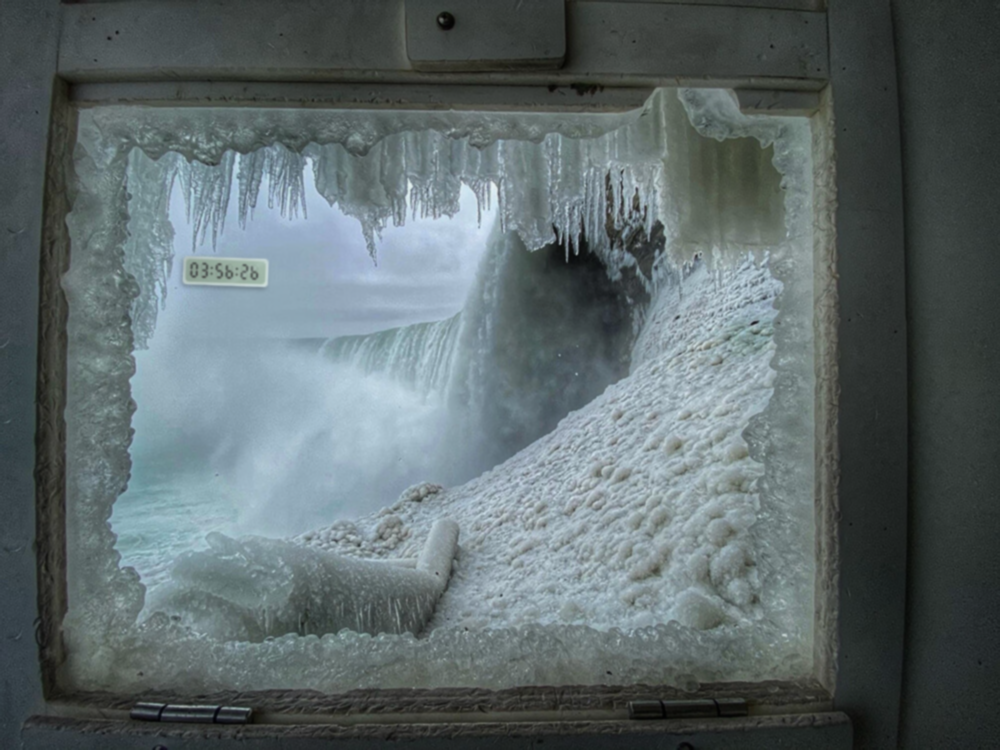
3h56m26s
